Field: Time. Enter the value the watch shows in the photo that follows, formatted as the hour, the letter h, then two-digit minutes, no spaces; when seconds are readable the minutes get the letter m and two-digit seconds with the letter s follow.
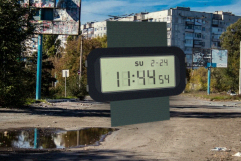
11h44m54s
